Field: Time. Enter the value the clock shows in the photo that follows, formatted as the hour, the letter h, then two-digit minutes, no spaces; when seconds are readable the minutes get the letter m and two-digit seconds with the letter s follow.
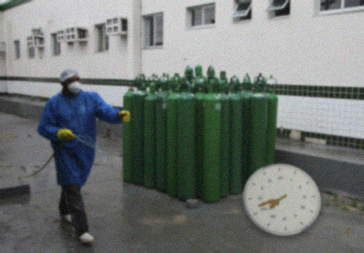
7h42
